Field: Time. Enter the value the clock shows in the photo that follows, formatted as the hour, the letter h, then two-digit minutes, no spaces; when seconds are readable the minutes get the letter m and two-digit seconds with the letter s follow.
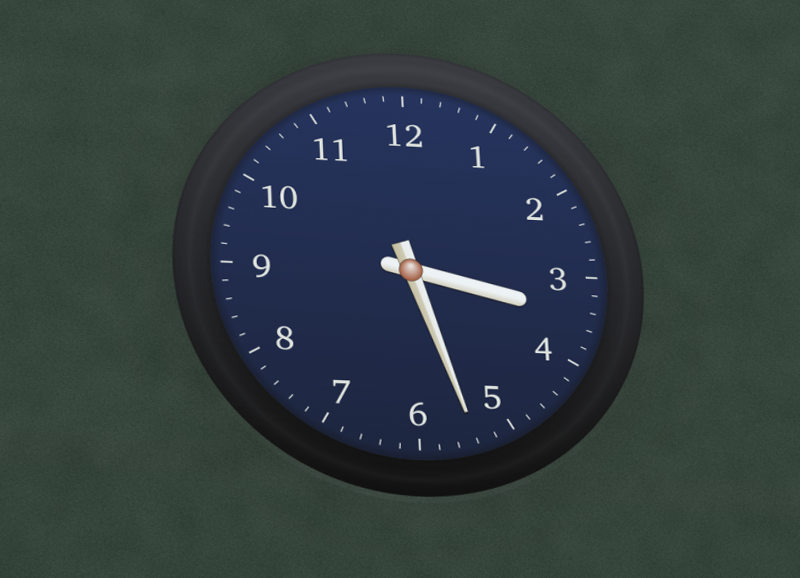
3h27
